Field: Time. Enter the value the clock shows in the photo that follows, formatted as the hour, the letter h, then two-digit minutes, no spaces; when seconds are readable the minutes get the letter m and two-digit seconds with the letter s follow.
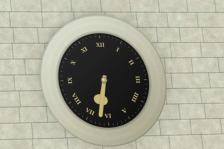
6h32
